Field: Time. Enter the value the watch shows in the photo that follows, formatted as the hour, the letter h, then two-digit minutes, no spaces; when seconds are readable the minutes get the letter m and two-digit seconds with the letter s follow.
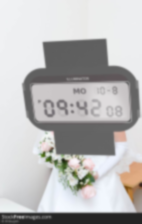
9h42m08s
